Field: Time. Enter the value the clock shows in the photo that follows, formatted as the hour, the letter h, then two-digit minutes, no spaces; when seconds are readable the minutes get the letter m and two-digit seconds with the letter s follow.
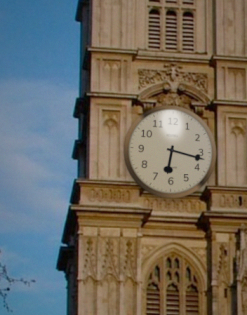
6h17
